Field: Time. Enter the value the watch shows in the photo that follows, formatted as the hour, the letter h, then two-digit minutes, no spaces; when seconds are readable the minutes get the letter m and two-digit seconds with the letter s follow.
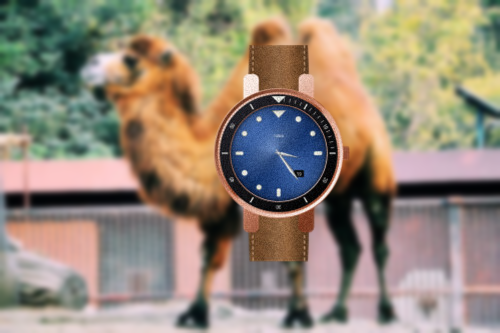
3h24
